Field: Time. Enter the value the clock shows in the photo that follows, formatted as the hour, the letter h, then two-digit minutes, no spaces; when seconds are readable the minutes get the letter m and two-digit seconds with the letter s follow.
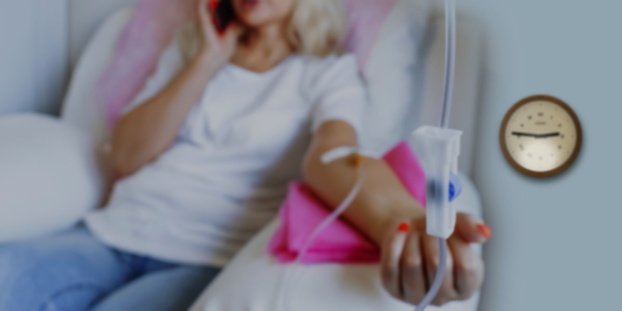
2h46
